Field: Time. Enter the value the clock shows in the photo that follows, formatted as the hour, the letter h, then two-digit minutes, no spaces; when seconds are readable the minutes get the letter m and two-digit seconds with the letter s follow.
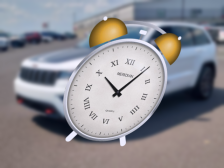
10h06
